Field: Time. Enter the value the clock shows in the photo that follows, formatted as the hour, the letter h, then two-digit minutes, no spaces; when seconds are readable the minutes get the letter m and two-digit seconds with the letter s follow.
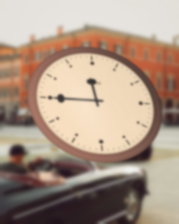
11h45
